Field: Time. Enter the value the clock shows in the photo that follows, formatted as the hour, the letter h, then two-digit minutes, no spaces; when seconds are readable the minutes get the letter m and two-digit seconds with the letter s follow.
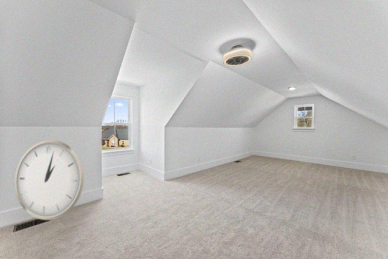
1h02
